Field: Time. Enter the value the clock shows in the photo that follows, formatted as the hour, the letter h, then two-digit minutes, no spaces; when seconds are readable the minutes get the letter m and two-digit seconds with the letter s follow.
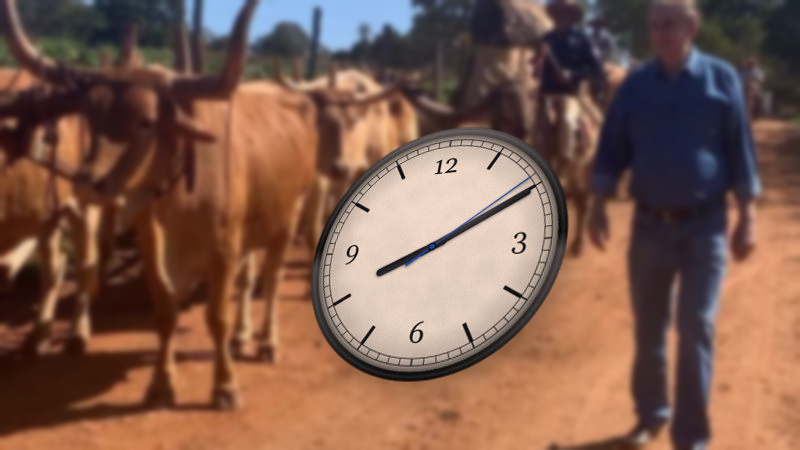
8h10m09s
